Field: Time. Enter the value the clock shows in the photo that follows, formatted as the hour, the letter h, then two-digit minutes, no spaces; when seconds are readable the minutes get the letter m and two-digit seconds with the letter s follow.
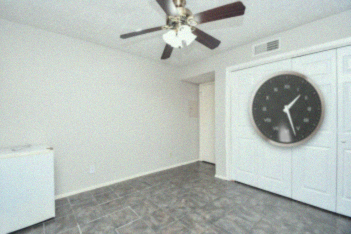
1h27
